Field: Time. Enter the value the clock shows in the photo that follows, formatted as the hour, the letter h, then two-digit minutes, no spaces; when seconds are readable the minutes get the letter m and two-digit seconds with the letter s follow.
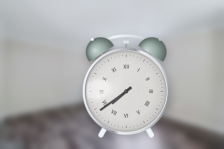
7h39
